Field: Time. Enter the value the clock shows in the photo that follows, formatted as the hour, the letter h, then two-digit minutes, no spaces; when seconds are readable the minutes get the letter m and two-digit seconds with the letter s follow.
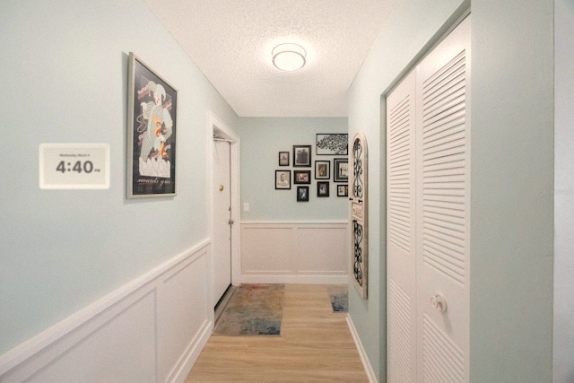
4h40
